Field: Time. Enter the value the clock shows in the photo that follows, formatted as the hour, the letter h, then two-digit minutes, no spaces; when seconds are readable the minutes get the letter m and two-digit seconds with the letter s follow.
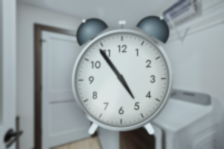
4h54
